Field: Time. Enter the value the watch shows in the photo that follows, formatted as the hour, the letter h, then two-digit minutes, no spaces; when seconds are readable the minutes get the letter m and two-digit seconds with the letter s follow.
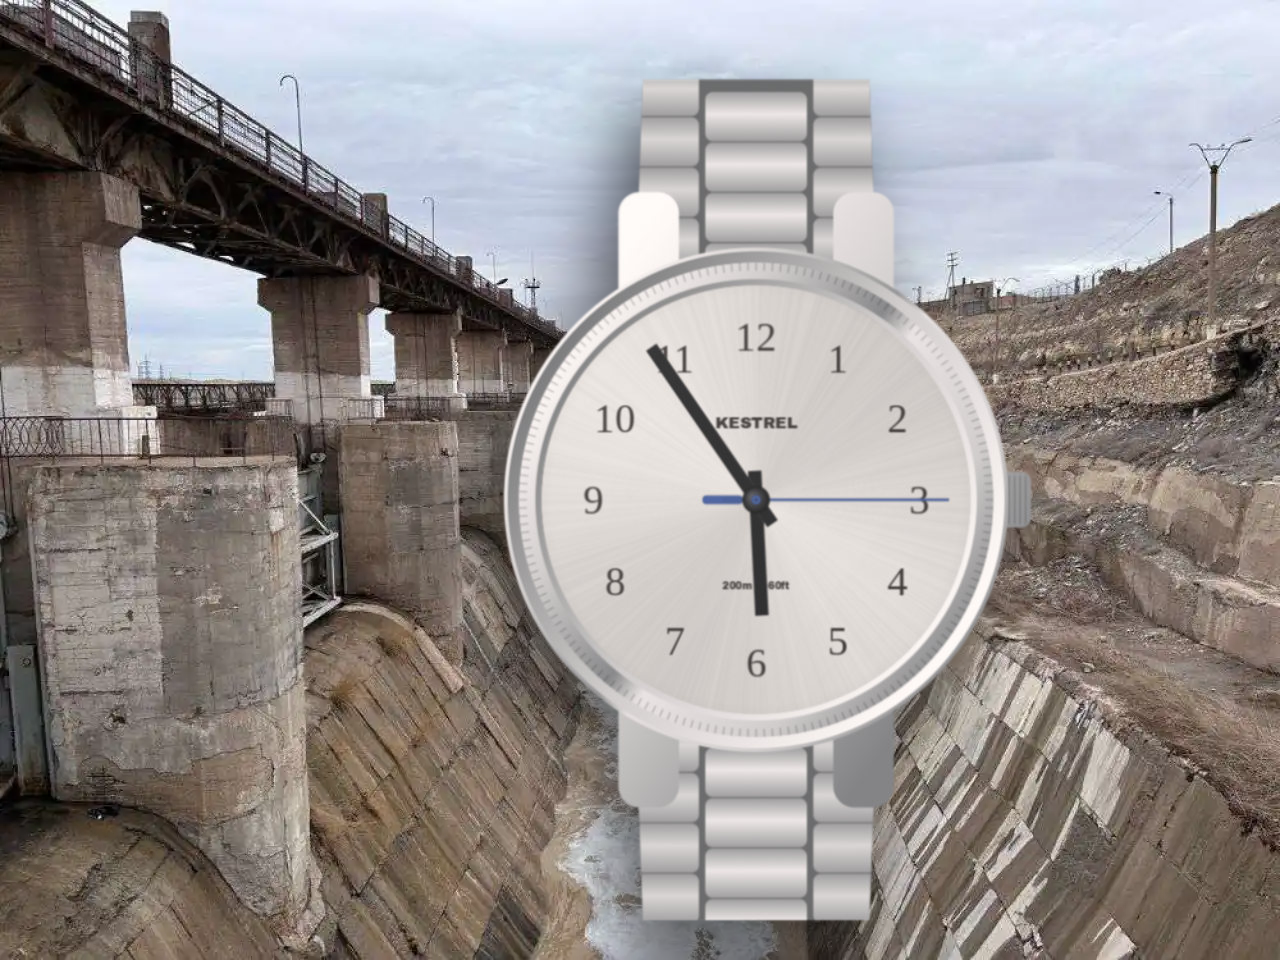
5h54m15s
